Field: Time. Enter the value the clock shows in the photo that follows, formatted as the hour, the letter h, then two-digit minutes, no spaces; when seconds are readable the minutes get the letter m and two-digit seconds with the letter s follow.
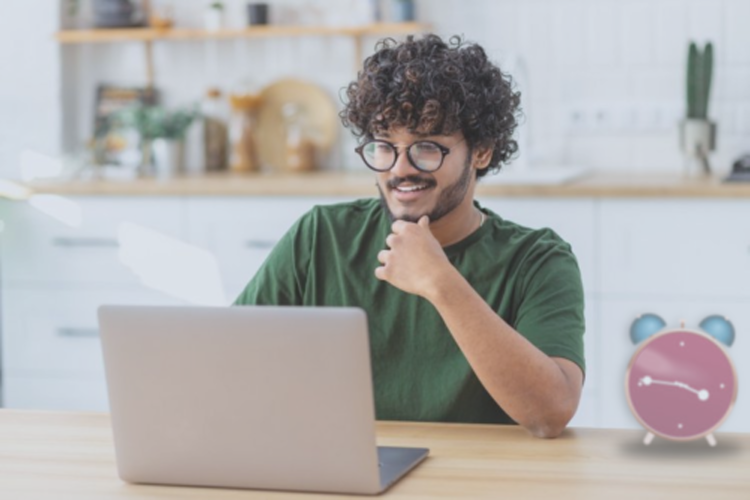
3h46
